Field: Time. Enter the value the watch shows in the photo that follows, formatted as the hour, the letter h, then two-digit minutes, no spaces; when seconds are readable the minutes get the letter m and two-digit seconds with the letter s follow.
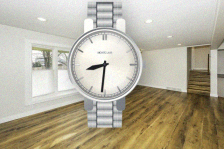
8h31
